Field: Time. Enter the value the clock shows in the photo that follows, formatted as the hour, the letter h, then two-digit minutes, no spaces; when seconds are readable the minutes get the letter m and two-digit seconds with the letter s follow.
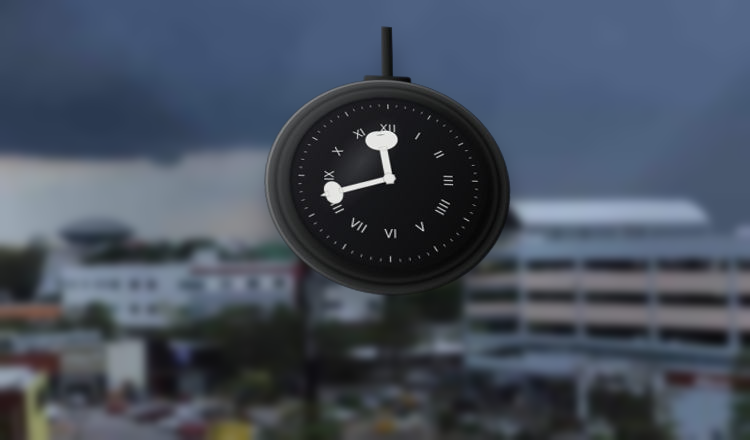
11h42
